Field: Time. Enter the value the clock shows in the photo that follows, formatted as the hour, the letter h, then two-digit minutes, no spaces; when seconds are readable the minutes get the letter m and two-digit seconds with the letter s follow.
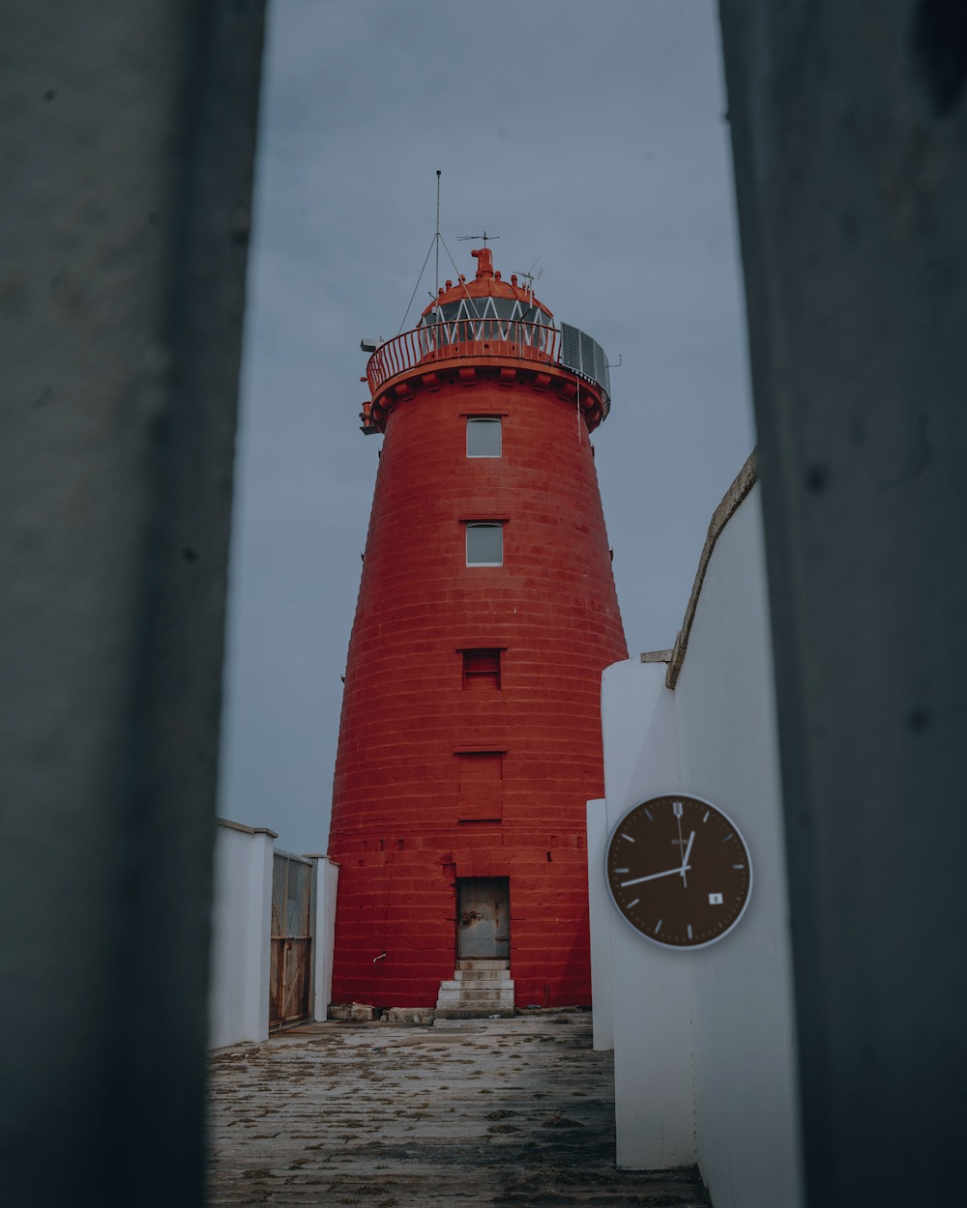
12h43m00s
